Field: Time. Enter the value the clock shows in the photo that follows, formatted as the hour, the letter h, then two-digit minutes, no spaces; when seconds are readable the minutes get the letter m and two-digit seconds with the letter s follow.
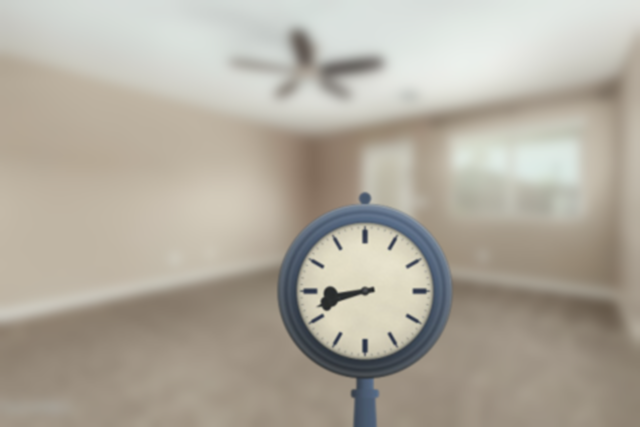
8h42
